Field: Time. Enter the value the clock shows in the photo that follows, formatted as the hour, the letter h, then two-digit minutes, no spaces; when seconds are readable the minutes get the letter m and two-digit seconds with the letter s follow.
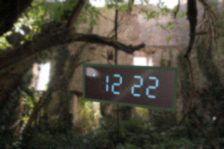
12h22
